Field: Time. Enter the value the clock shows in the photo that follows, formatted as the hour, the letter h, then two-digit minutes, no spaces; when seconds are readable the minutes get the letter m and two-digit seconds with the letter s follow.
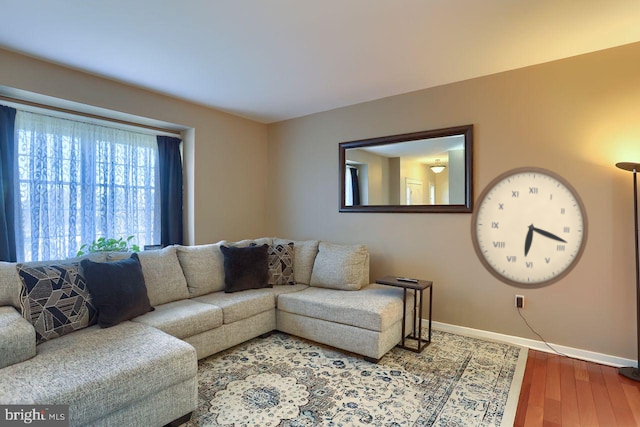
6h18
